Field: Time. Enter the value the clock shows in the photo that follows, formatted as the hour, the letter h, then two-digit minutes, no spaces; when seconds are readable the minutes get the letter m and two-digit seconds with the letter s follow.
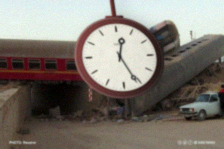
12h26
